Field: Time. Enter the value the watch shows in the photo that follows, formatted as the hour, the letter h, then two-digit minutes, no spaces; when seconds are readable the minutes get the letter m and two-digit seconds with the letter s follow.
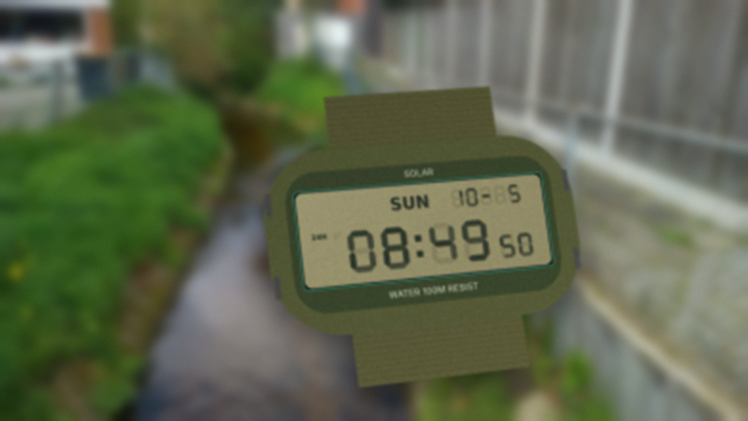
8h49m50s
